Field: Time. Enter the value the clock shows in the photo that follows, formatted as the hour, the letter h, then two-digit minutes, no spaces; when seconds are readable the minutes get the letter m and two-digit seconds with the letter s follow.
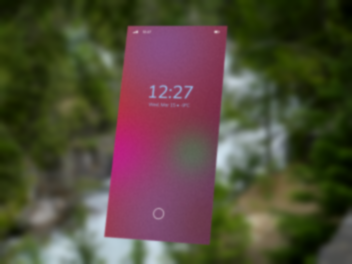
12h27
